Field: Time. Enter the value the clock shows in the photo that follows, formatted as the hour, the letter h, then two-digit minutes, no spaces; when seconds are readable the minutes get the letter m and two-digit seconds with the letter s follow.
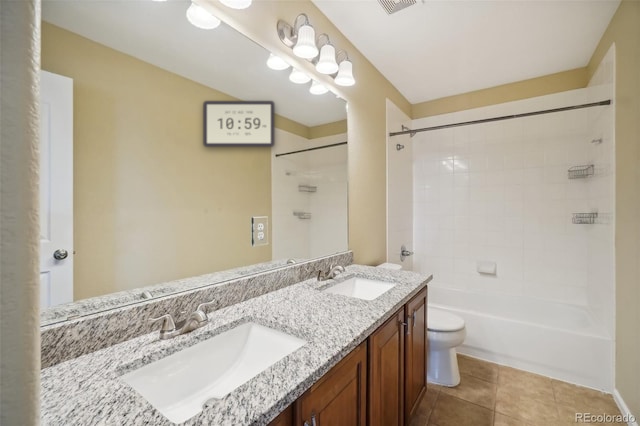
10h59
